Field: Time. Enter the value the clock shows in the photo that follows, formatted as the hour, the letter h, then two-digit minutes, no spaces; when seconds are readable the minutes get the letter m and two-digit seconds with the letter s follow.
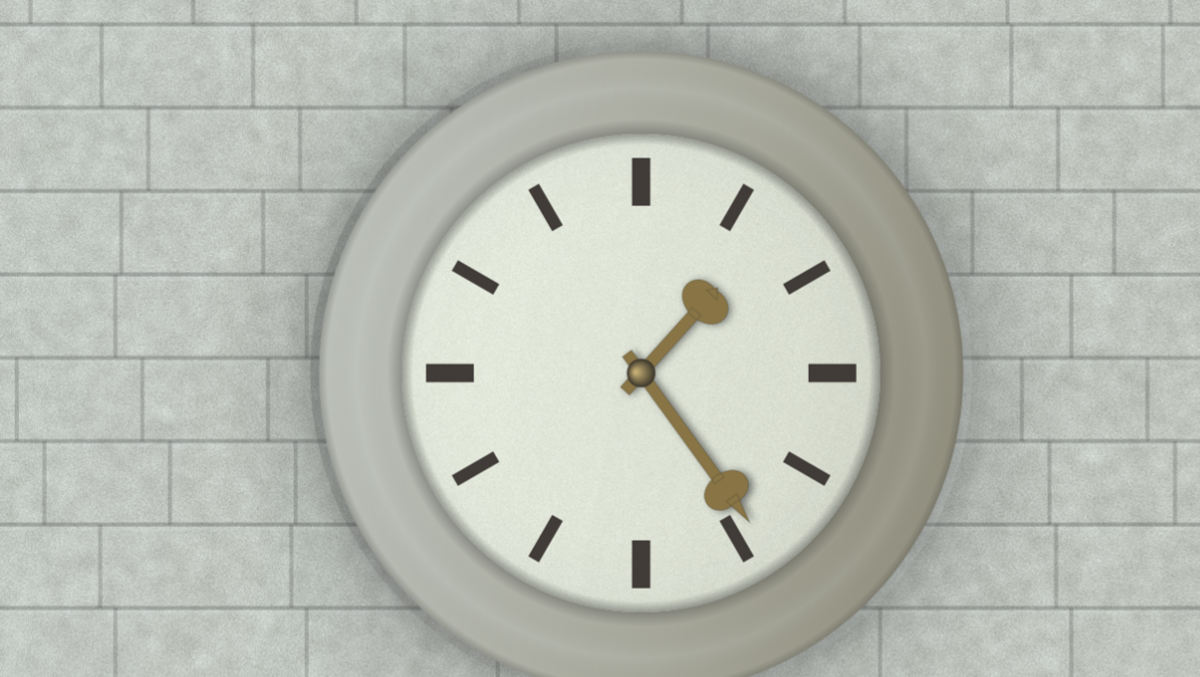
1h24
